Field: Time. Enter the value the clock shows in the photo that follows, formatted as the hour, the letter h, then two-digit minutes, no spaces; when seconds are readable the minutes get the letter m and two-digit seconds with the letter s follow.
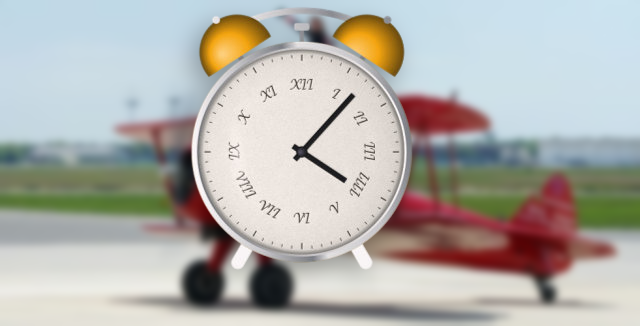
4h07
